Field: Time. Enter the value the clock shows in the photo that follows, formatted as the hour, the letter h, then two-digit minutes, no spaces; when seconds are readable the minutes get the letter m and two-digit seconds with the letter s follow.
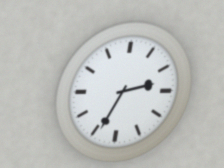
2h34
